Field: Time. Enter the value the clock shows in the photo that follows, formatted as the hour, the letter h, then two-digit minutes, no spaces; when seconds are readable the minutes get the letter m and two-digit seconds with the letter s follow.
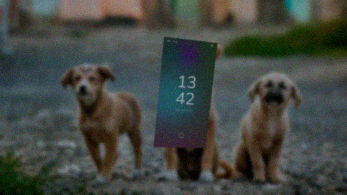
13h42
